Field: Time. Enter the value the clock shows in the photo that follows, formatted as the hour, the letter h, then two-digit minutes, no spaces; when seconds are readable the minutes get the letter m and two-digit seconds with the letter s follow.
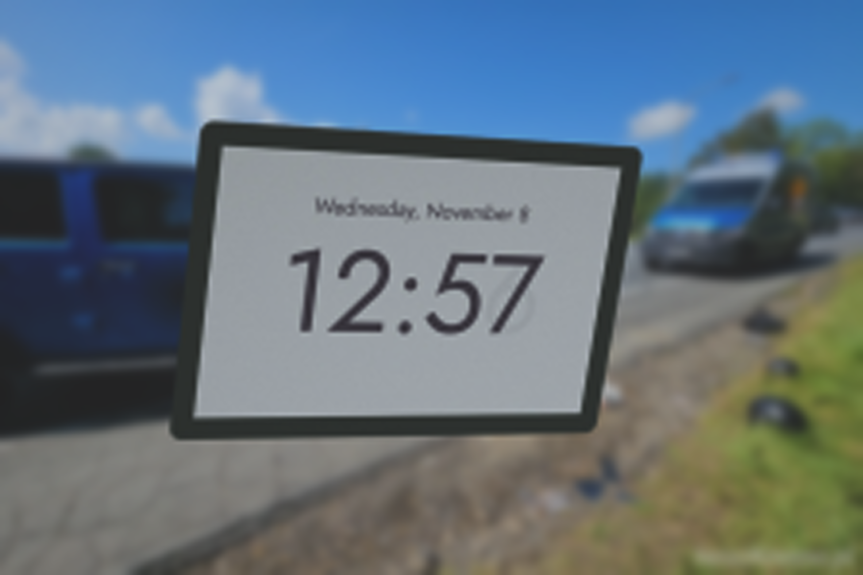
12h57
